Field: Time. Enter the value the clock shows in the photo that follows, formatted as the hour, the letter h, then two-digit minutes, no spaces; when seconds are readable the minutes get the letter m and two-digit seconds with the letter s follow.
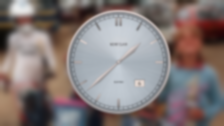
1h38
